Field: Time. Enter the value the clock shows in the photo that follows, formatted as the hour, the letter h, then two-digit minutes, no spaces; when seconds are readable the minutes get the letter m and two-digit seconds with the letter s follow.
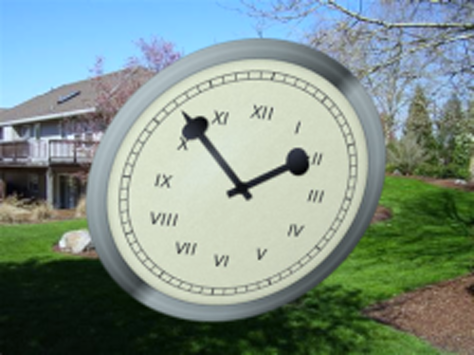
1h52
